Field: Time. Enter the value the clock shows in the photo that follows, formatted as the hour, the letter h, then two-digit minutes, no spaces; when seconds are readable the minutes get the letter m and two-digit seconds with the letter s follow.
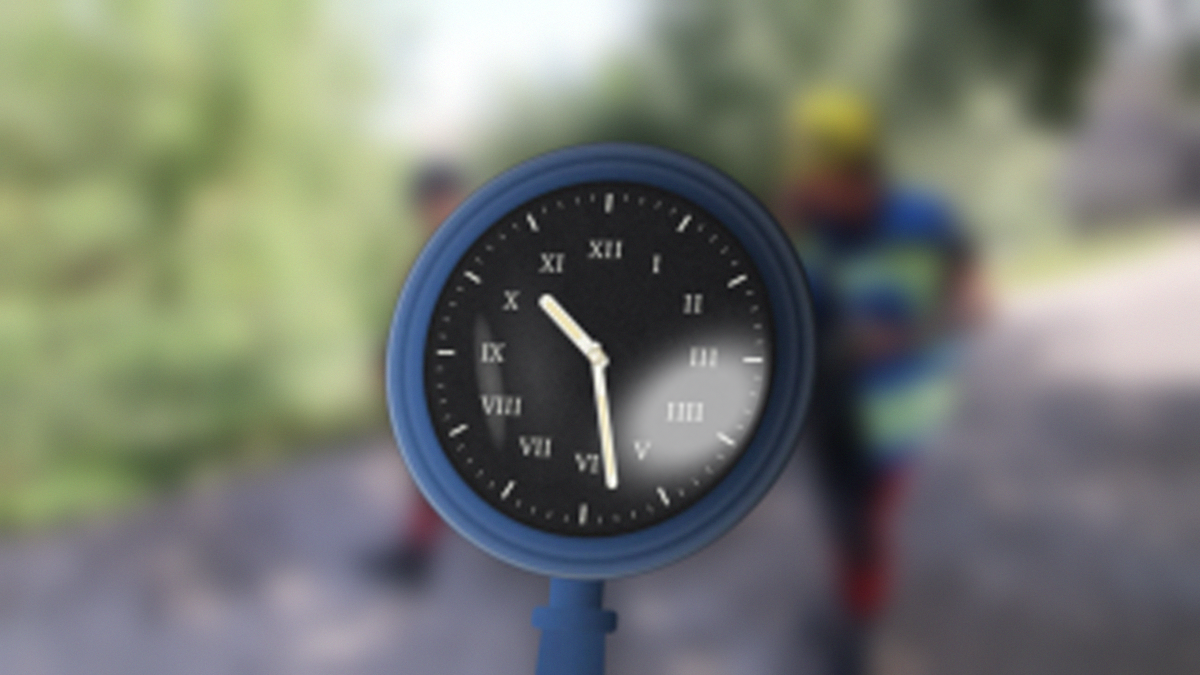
10h28
